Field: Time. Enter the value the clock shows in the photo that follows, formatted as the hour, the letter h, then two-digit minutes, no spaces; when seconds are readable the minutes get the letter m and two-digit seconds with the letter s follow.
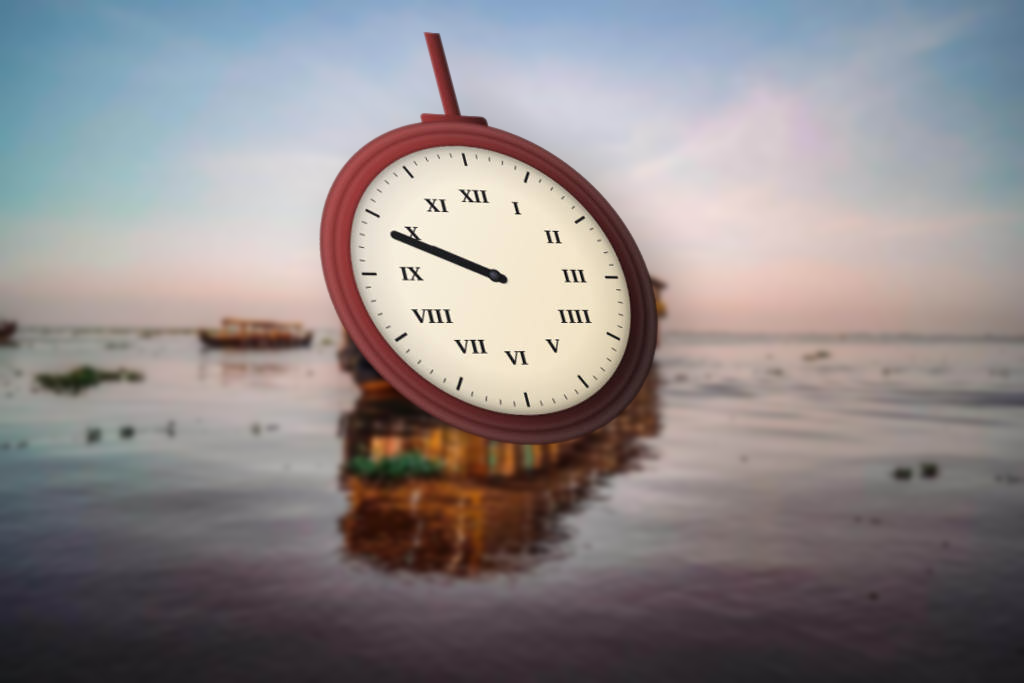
9h49
